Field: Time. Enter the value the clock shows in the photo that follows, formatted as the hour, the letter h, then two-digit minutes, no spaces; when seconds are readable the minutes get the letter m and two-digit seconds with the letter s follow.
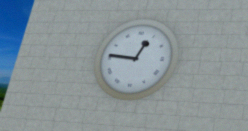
12h46
